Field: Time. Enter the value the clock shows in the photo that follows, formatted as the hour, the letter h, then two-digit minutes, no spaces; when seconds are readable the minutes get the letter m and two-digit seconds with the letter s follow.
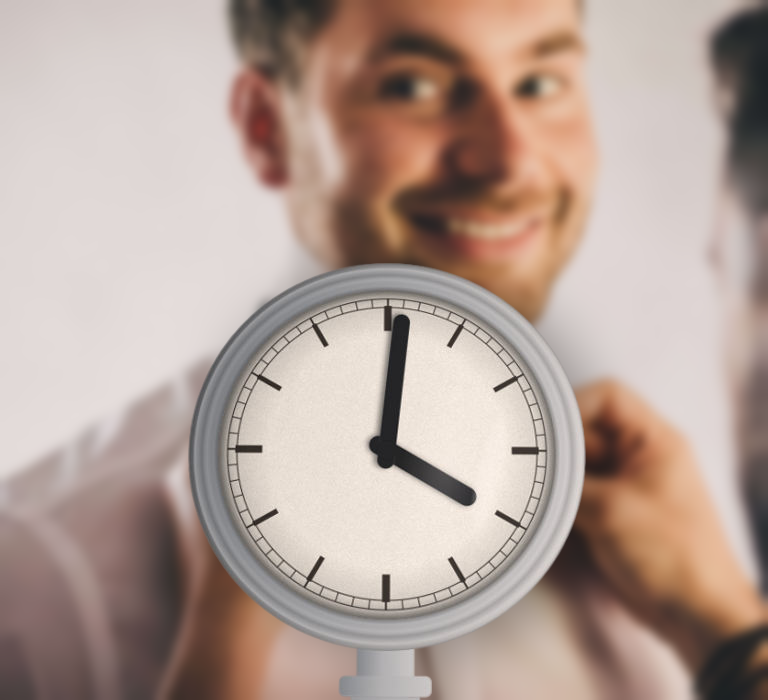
4h01
